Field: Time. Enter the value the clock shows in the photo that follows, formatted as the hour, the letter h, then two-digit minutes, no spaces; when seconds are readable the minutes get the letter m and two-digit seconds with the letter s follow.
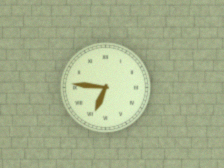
6h46
